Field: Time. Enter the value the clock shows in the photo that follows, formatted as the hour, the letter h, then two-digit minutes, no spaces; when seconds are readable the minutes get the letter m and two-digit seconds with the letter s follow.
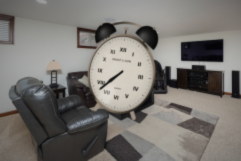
7h38
